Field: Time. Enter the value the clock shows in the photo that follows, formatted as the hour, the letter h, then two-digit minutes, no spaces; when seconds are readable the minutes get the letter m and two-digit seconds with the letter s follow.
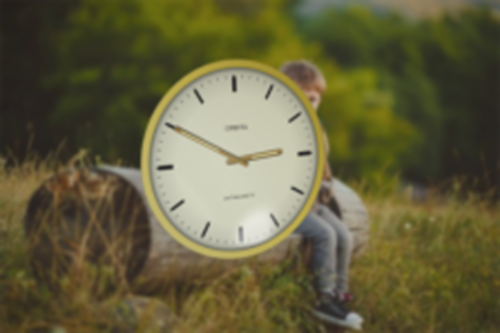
2h50
